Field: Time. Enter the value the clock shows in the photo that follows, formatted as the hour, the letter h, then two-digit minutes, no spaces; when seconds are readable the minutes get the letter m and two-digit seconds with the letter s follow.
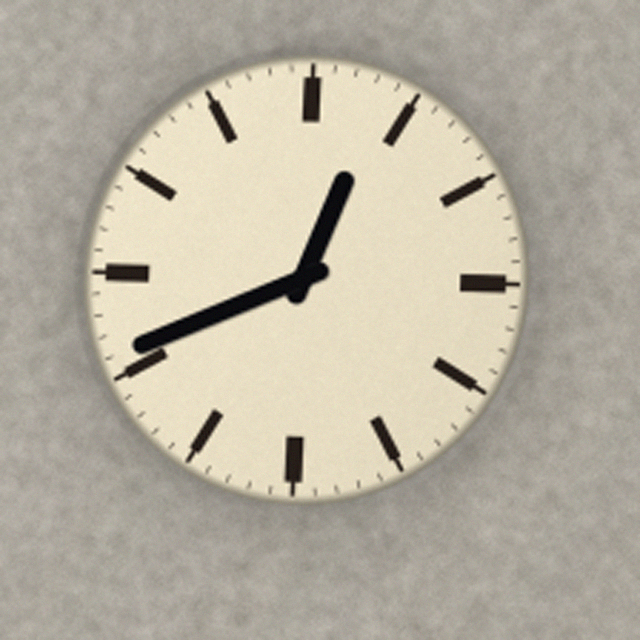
12h41
